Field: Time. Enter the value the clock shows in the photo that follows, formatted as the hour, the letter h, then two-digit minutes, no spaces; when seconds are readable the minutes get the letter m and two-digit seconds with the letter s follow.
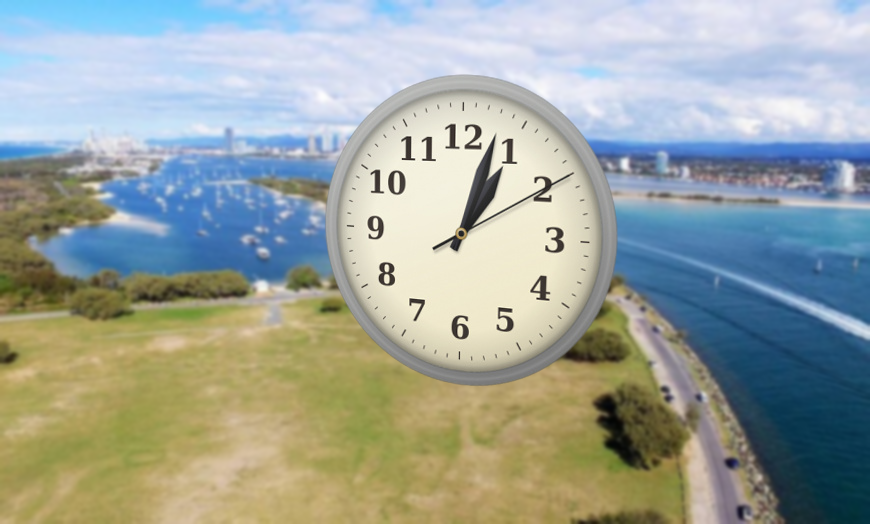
1h03m10s
